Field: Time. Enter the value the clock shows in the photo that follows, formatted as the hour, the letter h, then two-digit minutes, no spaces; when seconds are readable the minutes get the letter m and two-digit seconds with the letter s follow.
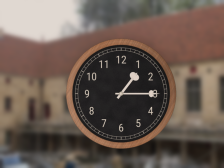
1h15
